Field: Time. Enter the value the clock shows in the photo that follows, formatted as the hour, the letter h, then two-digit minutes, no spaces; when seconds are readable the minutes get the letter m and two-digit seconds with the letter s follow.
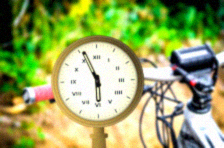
5h56
